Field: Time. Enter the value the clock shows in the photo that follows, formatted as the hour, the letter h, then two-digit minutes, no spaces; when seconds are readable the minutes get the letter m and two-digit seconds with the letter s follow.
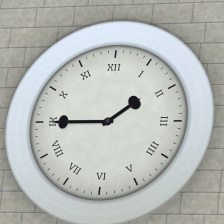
1h45
